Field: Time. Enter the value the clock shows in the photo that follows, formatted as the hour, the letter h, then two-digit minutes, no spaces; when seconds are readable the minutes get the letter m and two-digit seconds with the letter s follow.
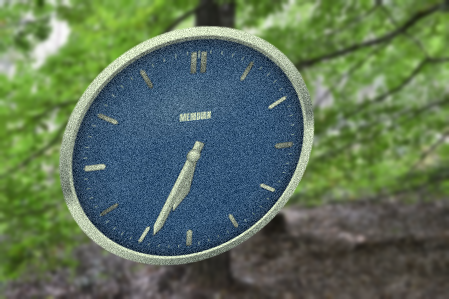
6h34
